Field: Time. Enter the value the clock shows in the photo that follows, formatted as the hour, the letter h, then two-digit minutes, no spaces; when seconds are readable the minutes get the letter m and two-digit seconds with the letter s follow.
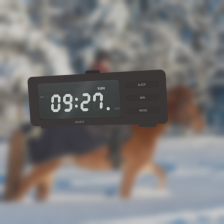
9h27
